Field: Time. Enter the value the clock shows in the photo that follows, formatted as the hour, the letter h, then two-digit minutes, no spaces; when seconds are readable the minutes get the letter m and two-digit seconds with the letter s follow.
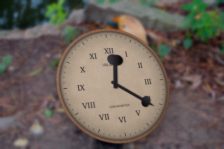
12h21
